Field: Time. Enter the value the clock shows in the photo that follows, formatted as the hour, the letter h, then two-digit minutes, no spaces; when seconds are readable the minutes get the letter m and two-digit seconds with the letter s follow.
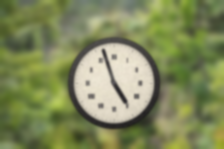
4h57
